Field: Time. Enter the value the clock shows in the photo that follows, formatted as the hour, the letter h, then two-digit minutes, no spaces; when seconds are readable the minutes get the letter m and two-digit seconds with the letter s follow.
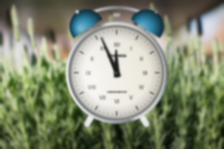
11h56
